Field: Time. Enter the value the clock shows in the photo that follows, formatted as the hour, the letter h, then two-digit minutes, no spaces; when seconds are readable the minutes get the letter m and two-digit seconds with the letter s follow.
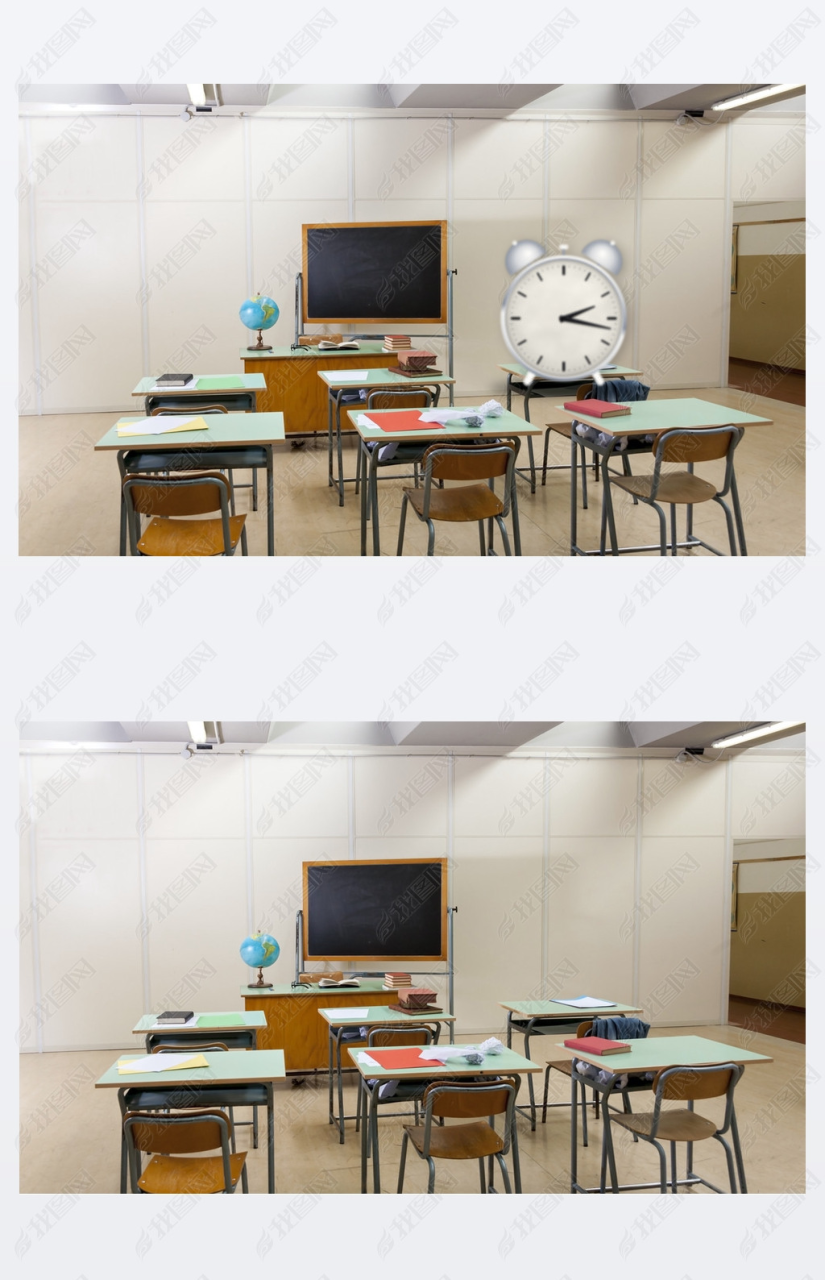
2h17
